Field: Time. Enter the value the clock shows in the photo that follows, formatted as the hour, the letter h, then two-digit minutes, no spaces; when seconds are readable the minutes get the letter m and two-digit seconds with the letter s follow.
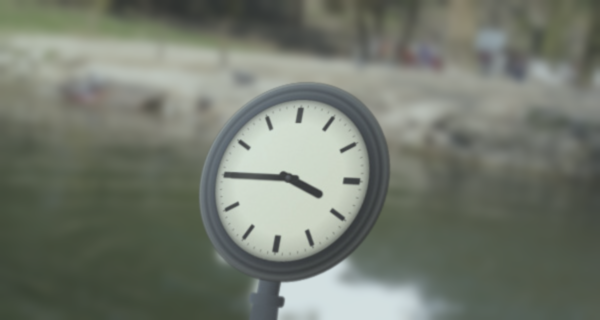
3h45
